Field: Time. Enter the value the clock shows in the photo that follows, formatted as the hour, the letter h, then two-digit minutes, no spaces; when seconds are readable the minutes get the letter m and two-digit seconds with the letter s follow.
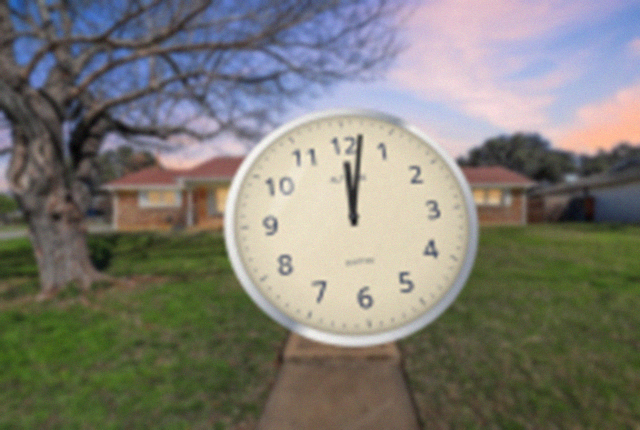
12h02
